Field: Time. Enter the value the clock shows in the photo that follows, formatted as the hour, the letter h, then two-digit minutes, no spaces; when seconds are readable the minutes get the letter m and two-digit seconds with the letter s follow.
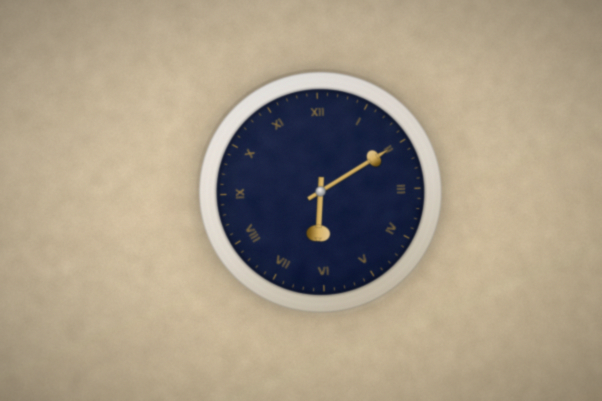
6h10
